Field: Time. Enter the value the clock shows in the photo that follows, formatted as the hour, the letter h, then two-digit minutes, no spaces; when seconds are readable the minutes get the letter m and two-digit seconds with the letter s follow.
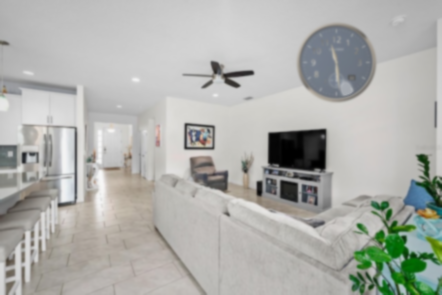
11h29
